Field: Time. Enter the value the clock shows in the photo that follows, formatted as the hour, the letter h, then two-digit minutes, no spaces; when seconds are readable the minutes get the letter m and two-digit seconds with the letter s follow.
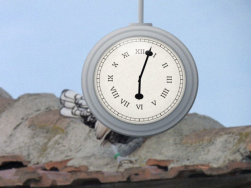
6h03
